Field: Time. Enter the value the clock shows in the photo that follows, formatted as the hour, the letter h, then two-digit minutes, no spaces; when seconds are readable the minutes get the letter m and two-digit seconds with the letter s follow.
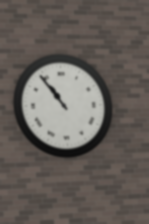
10h54
